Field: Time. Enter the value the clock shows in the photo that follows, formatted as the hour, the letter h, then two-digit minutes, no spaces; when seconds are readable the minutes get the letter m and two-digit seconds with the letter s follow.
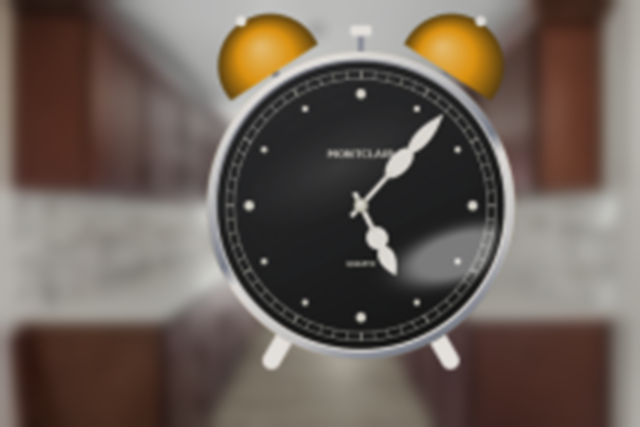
5h07
